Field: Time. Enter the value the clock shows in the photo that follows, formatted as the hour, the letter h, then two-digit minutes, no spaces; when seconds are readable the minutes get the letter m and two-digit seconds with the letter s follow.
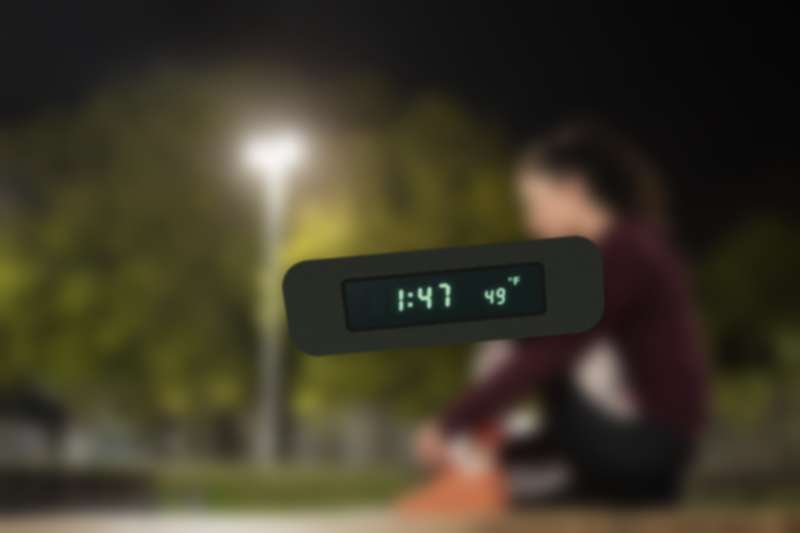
1h47
